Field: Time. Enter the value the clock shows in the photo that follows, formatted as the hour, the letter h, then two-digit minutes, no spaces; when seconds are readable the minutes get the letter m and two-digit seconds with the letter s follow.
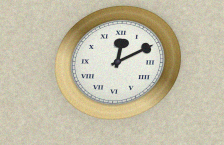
12h10
